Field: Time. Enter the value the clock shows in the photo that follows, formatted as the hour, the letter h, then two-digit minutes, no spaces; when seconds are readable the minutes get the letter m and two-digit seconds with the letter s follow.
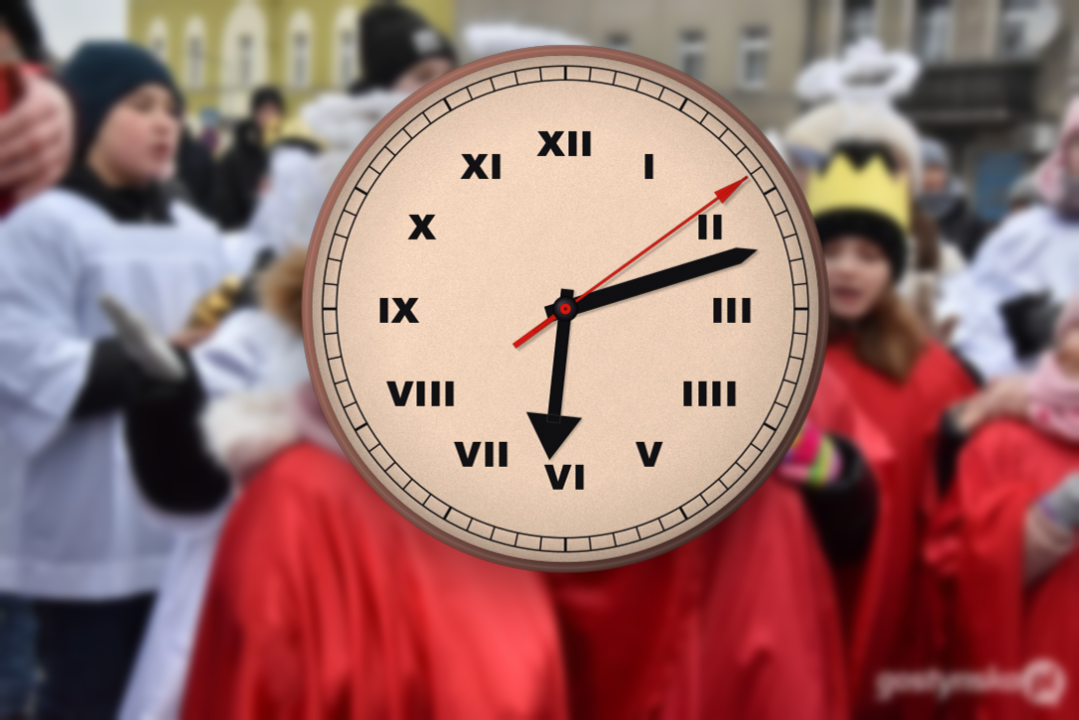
6h12m09s
